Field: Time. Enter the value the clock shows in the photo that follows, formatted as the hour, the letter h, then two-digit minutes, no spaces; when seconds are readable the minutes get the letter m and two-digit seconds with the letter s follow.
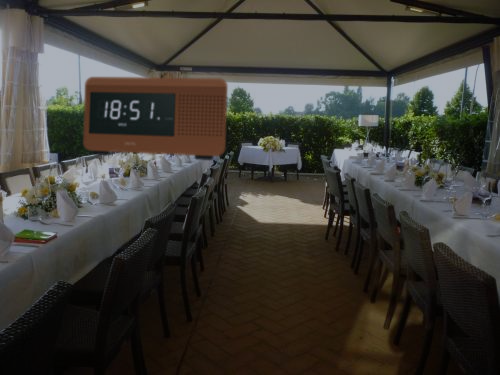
18h51
